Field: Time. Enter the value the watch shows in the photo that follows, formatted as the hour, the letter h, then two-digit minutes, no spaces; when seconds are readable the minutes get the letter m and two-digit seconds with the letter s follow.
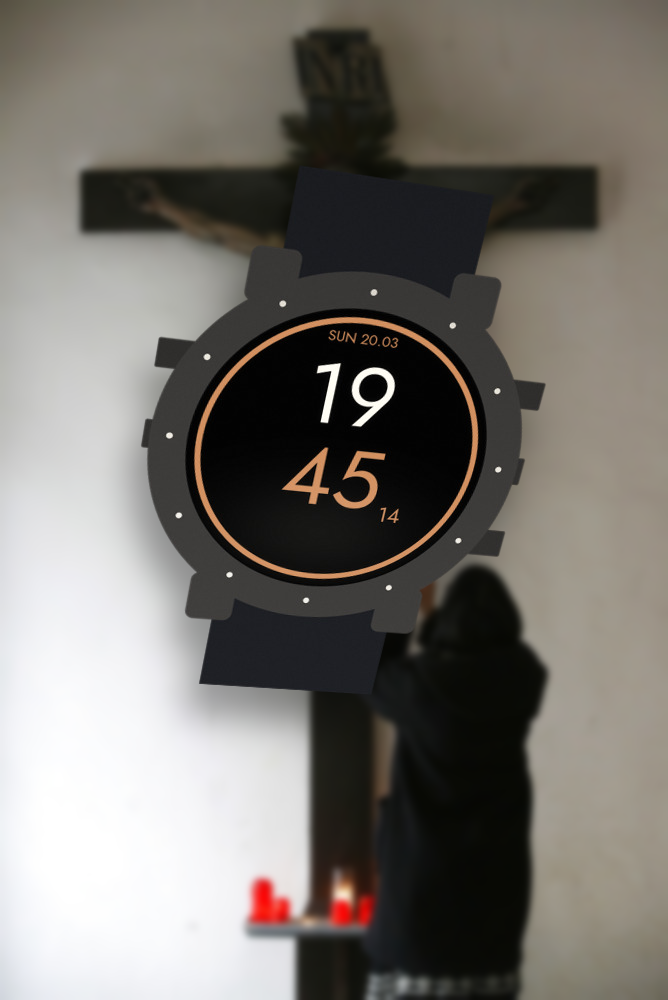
19h45m14s
